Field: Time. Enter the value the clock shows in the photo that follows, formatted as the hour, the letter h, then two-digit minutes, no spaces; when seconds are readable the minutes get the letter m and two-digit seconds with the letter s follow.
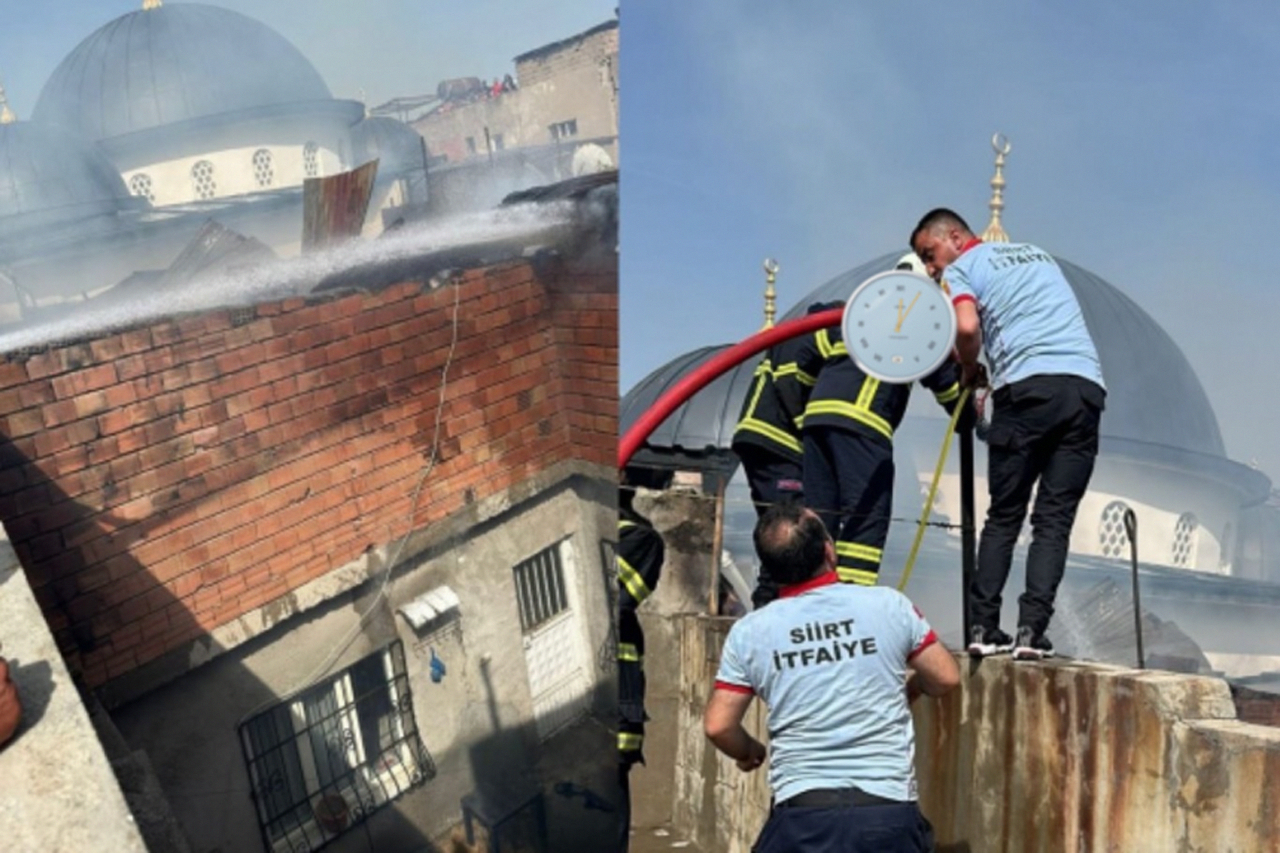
12h05
